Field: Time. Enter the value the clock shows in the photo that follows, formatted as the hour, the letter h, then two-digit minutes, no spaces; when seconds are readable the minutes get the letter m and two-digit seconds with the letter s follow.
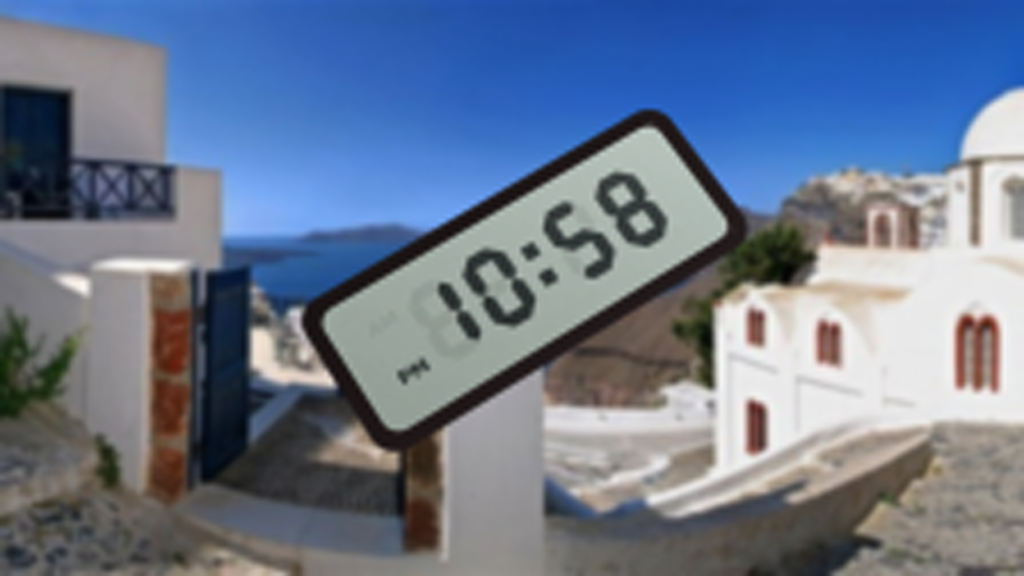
10h58
